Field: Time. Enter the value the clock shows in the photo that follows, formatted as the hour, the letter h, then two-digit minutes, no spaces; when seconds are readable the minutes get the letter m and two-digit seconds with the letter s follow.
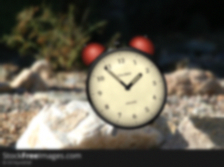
1h54
